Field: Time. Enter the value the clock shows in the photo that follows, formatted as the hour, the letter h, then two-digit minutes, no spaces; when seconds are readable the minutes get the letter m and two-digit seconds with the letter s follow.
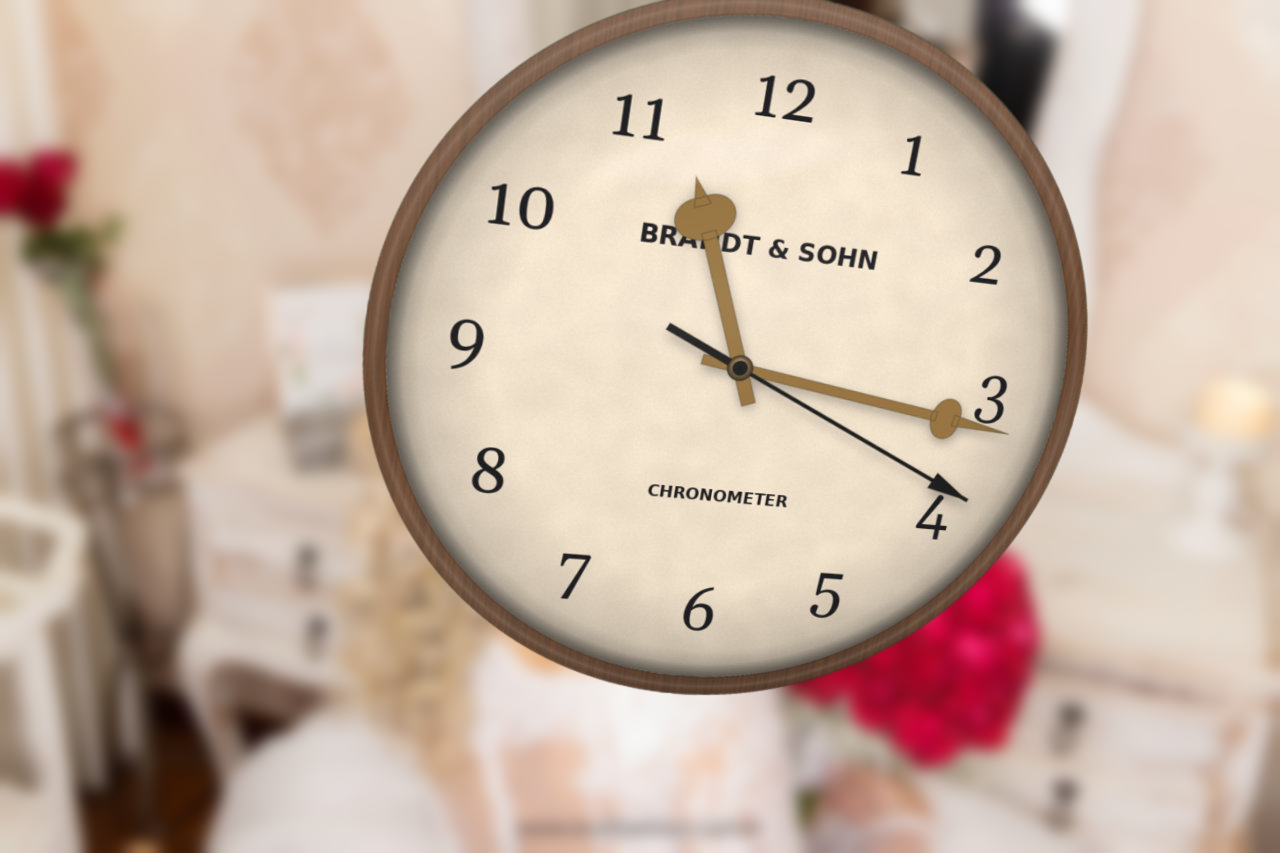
11h16m19s
